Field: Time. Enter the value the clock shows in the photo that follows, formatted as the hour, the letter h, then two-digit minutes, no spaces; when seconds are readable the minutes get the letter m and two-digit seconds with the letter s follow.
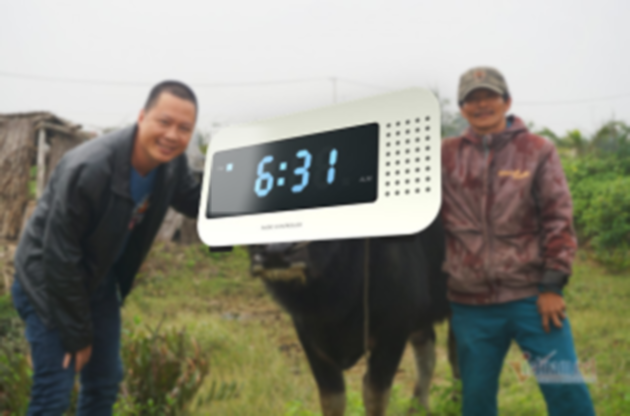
6h31
